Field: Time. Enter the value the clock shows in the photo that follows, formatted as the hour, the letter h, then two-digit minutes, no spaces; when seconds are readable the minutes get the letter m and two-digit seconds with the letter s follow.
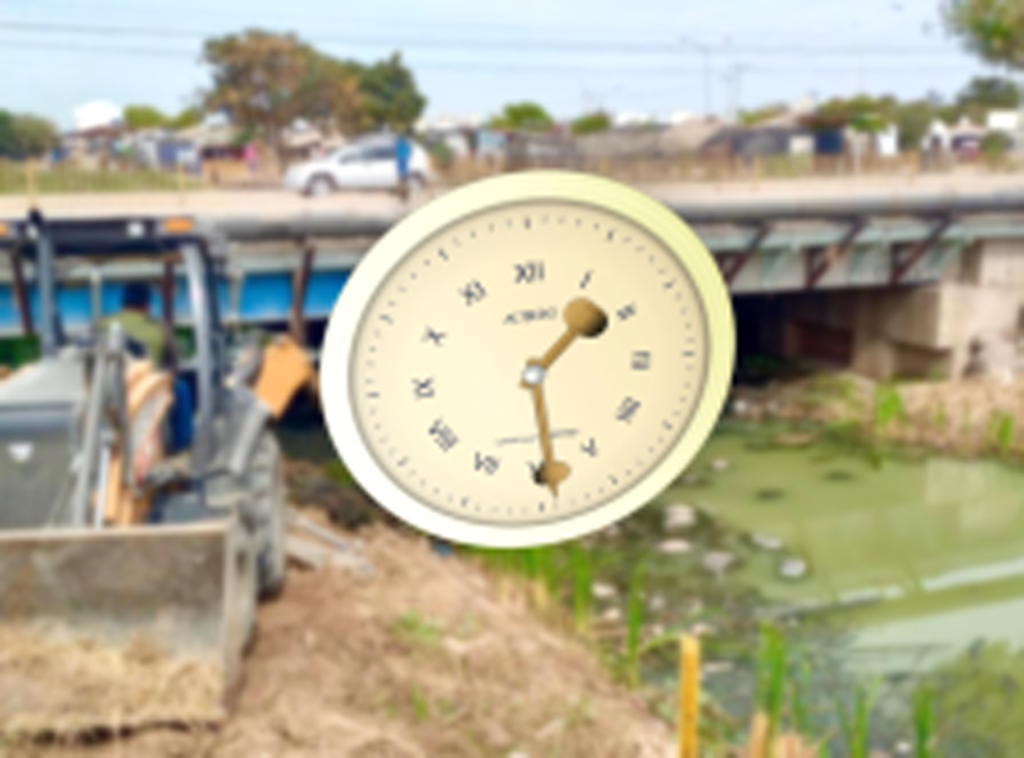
1h29
